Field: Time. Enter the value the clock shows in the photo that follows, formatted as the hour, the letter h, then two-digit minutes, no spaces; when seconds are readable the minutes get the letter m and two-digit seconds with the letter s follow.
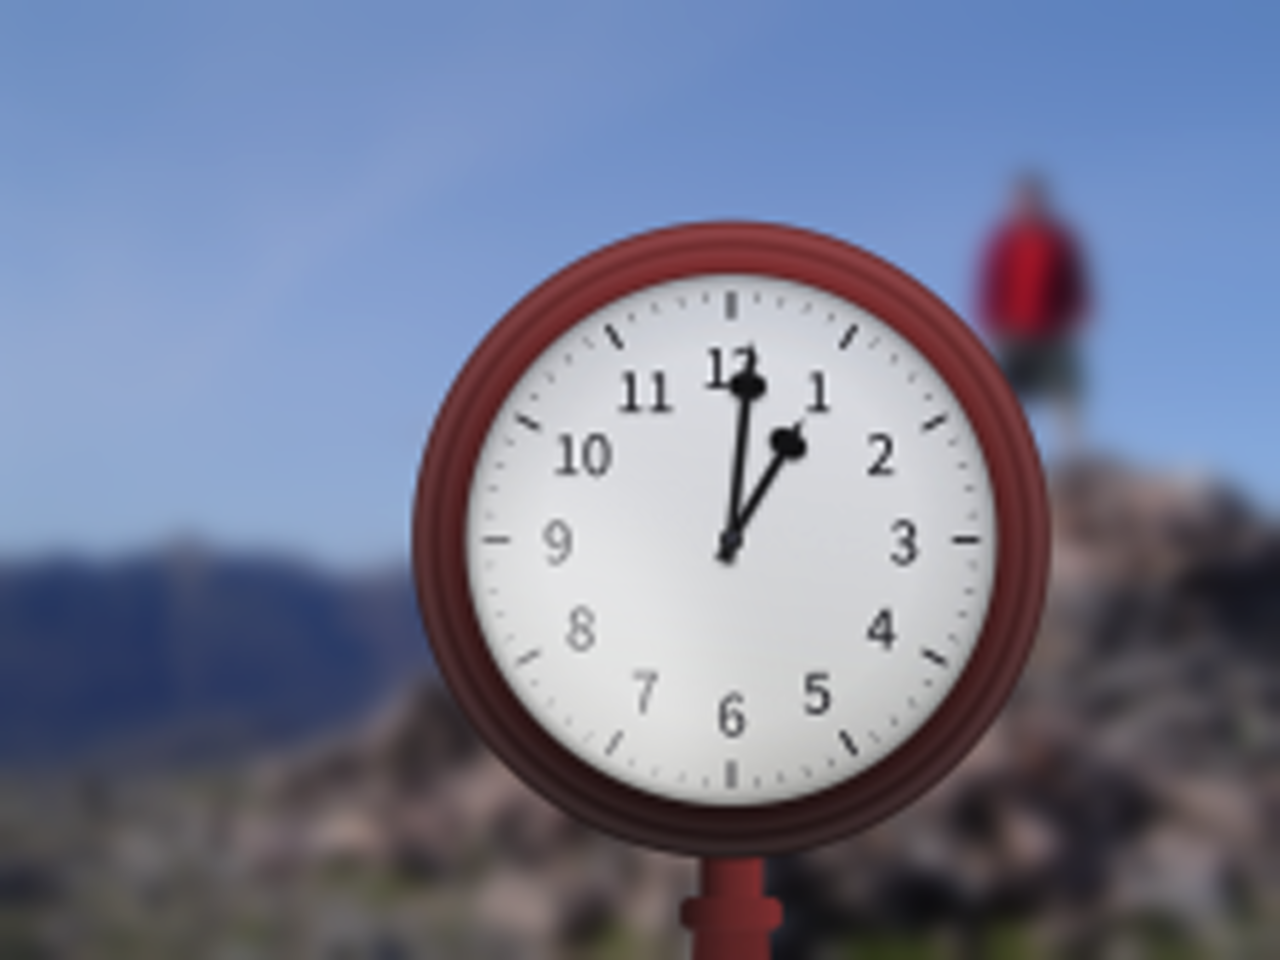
1h01
